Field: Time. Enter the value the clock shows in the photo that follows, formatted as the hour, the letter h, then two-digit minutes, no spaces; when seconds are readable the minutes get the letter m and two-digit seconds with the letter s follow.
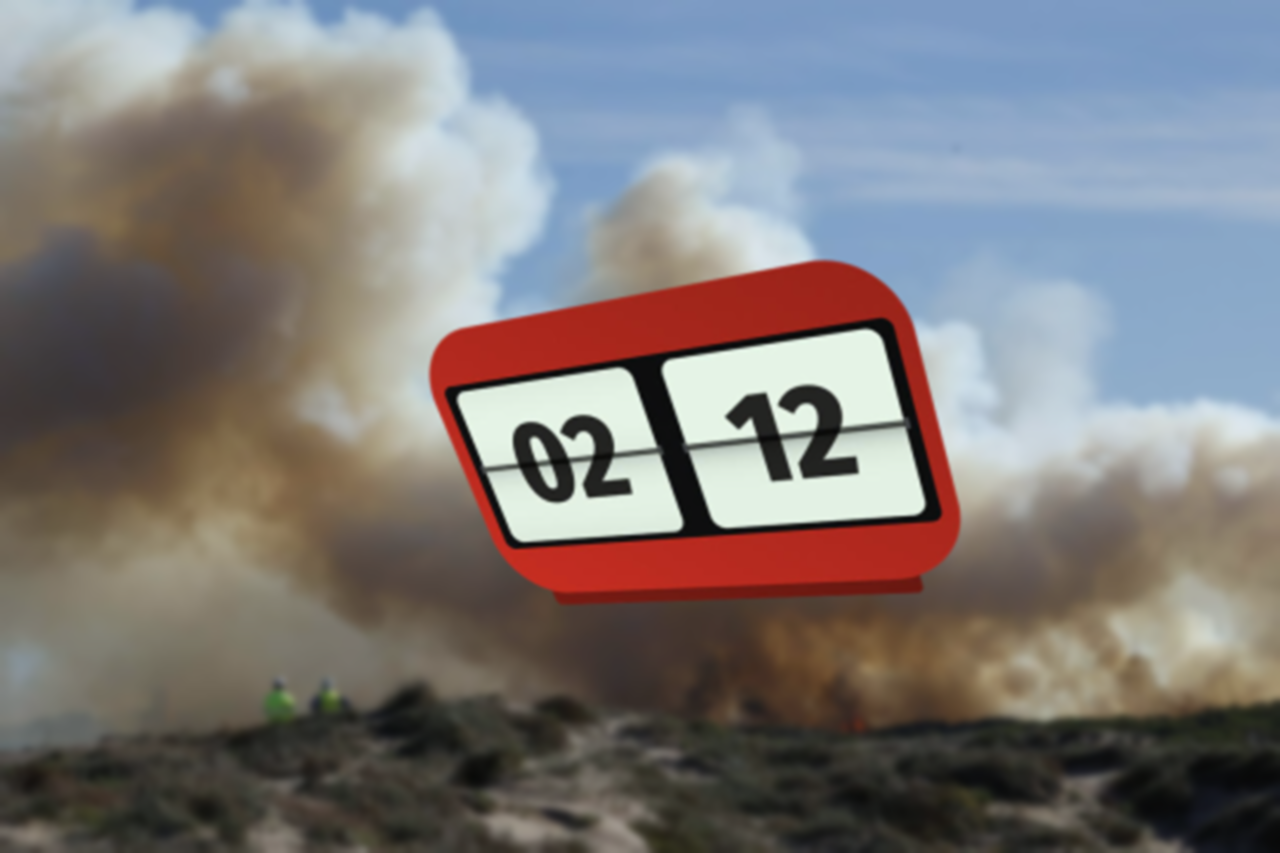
2h12
